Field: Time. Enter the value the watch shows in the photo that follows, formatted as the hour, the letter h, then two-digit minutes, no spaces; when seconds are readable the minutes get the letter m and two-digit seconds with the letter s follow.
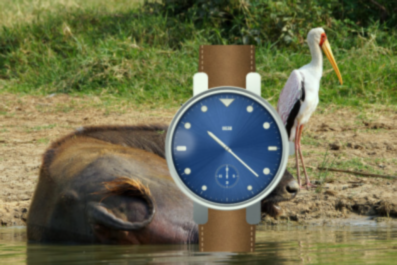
10h22
